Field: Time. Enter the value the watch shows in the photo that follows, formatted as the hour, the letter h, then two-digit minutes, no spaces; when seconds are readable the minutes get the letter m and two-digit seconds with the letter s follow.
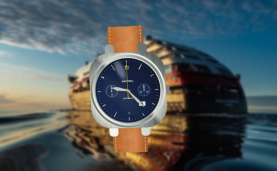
9h23
